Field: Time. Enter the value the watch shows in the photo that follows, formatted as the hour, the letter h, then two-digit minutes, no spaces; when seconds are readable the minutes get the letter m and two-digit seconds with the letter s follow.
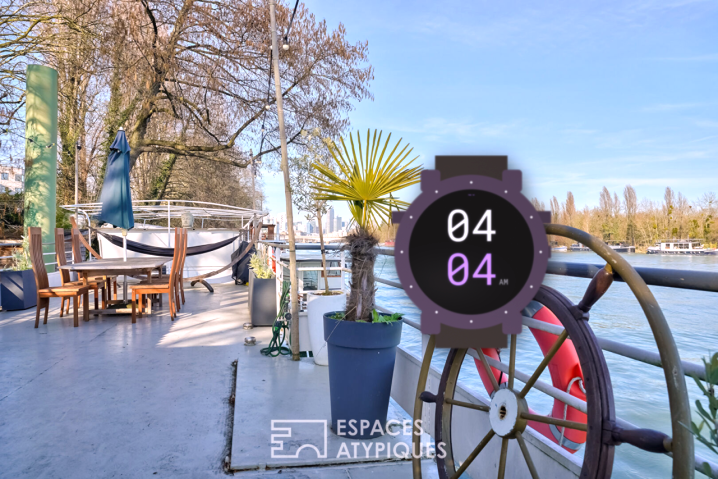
4h04
